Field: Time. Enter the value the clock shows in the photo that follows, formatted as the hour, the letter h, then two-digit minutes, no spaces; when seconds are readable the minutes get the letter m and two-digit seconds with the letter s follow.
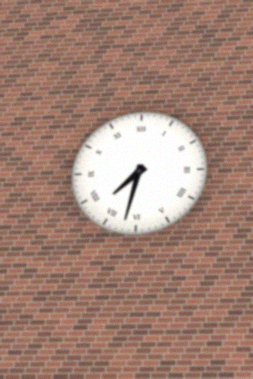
7h32
